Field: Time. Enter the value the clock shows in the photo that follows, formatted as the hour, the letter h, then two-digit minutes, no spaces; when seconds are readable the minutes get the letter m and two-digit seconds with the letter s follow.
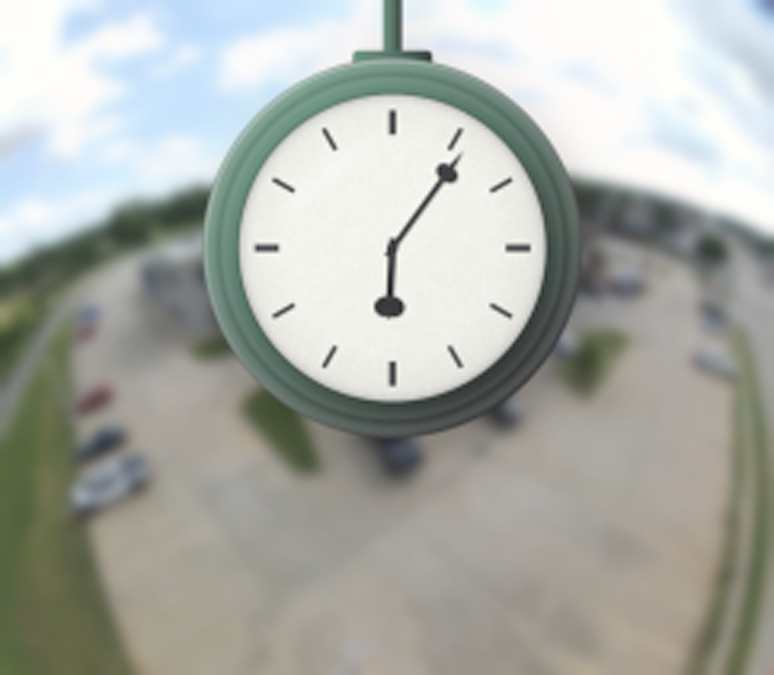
6h06
